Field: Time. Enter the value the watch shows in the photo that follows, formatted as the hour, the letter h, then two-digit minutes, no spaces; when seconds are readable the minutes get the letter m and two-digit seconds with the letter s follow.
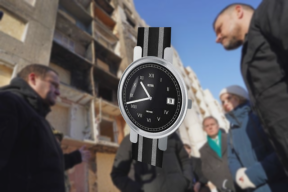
10h42
